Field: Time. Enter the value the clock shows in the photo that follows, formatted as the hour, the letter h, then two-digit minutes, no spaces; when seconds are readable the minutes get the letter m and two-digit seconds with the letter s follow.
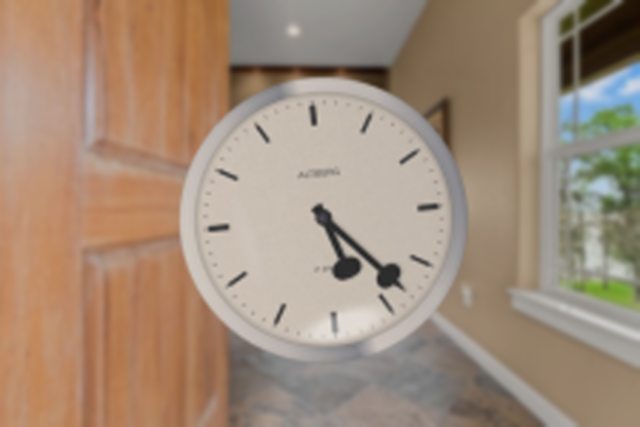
5h23
